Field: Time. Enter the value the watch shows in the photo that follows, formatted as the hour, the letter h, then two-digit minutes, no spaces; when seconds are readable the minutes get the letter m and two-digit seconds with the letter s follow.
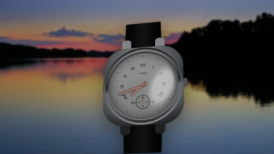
7h42
